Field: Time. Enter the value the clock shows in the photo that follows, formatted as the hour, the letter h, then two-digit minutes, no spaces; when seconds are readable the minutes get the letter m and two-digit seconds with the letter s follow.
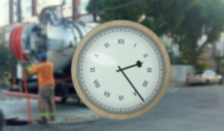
2h24
